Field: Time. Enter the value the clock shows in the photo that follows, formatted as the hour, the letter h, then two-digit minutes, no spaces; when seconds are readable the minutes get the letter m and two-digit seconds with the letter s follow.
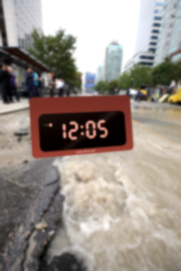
12h05
